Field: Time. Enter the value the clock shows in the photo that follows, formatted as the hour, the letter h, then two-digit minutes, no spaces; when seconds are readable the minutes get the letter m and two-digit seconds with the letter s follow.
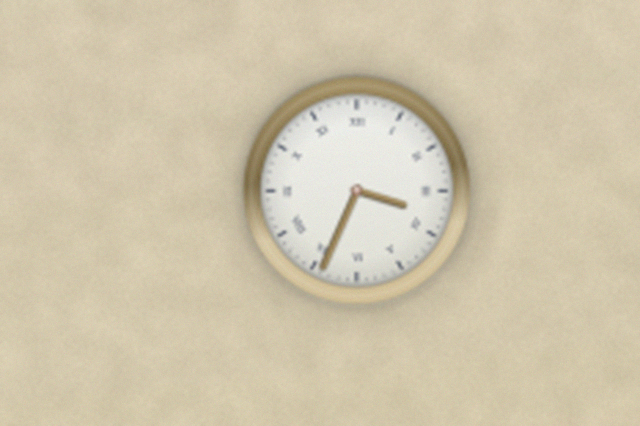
3h34
